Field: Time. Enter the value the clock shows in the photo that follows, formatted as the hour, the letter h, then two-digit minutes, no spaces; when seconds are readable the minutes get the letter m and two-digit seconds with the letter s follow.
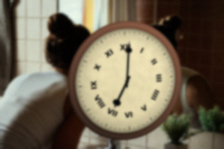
7h01
